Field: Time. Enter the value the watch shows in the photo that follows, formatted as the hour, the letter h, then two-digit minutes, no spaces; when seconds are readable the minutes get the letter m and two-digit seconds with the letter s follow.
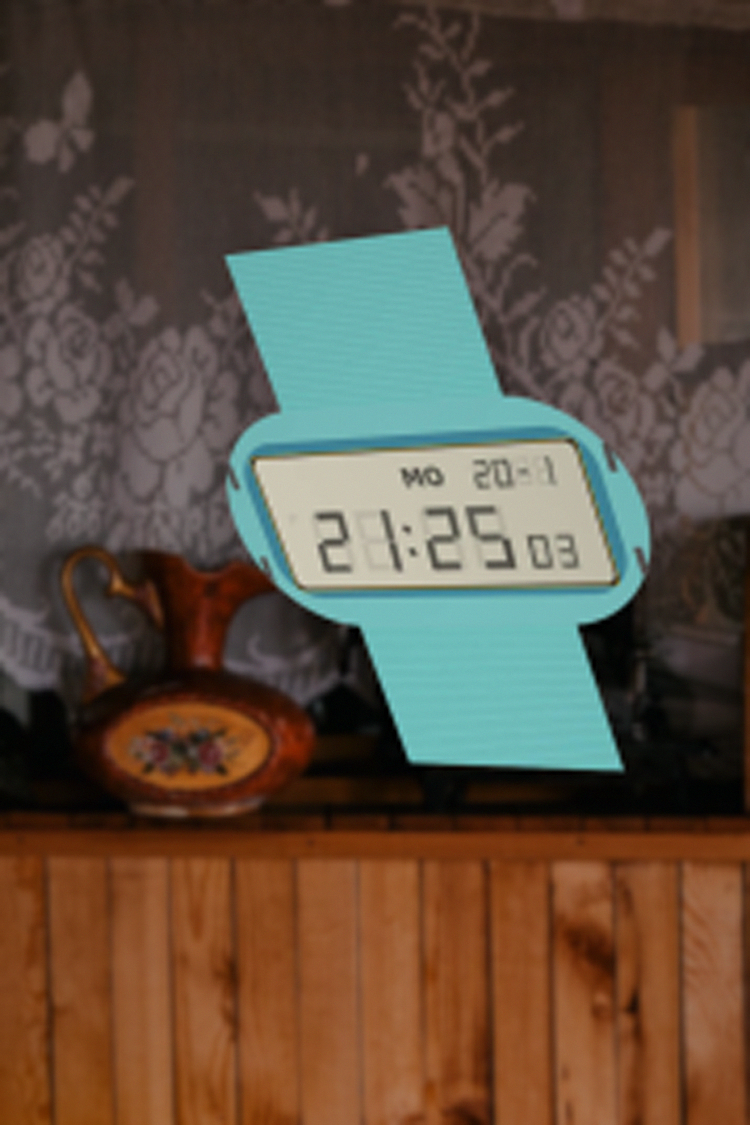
21h25m03s
